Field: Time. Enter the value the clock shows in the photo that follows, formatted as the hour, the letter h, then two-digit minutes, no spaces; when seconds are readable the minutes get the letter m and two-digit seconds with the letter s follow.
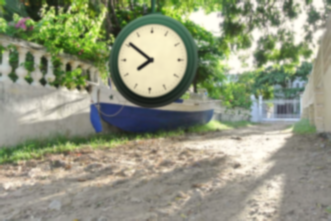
7h51
